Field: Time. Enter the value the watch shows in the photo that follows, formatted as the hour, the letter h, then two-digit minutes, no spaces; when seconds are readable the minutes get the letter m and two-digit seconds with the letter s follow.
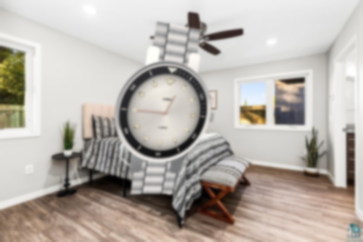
12h45
